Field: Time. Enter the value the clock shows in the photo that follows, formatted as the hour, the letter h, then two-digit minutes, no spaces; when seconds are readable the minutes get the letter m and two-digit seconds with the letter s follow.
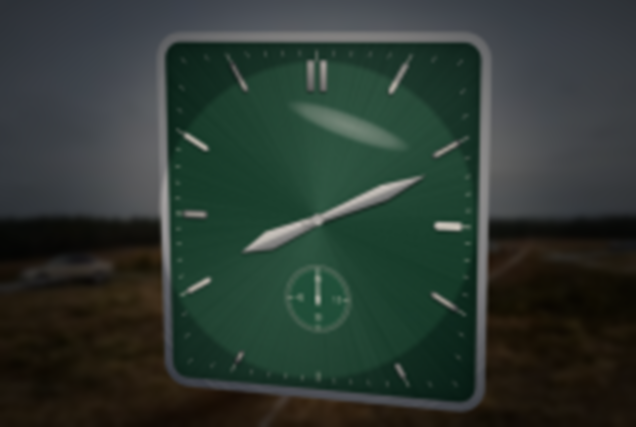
8h11
